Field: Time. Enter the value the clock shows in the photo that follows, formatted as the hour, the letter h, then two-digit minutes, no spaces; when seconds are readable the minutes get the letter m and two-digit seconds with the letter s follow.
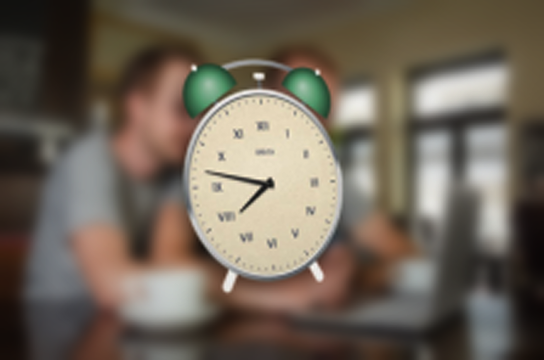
7h47
